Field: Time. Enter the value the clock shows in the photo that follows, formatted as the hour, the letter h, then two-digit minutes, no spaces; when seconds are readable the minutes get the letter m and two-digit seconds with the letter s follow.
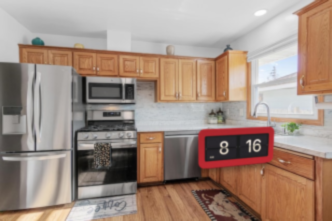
8h16
